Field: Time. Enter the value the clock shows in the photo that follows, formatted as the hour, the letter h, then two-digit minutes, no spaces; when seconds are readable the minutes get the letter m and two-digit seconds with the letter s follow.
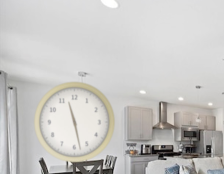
11h28
